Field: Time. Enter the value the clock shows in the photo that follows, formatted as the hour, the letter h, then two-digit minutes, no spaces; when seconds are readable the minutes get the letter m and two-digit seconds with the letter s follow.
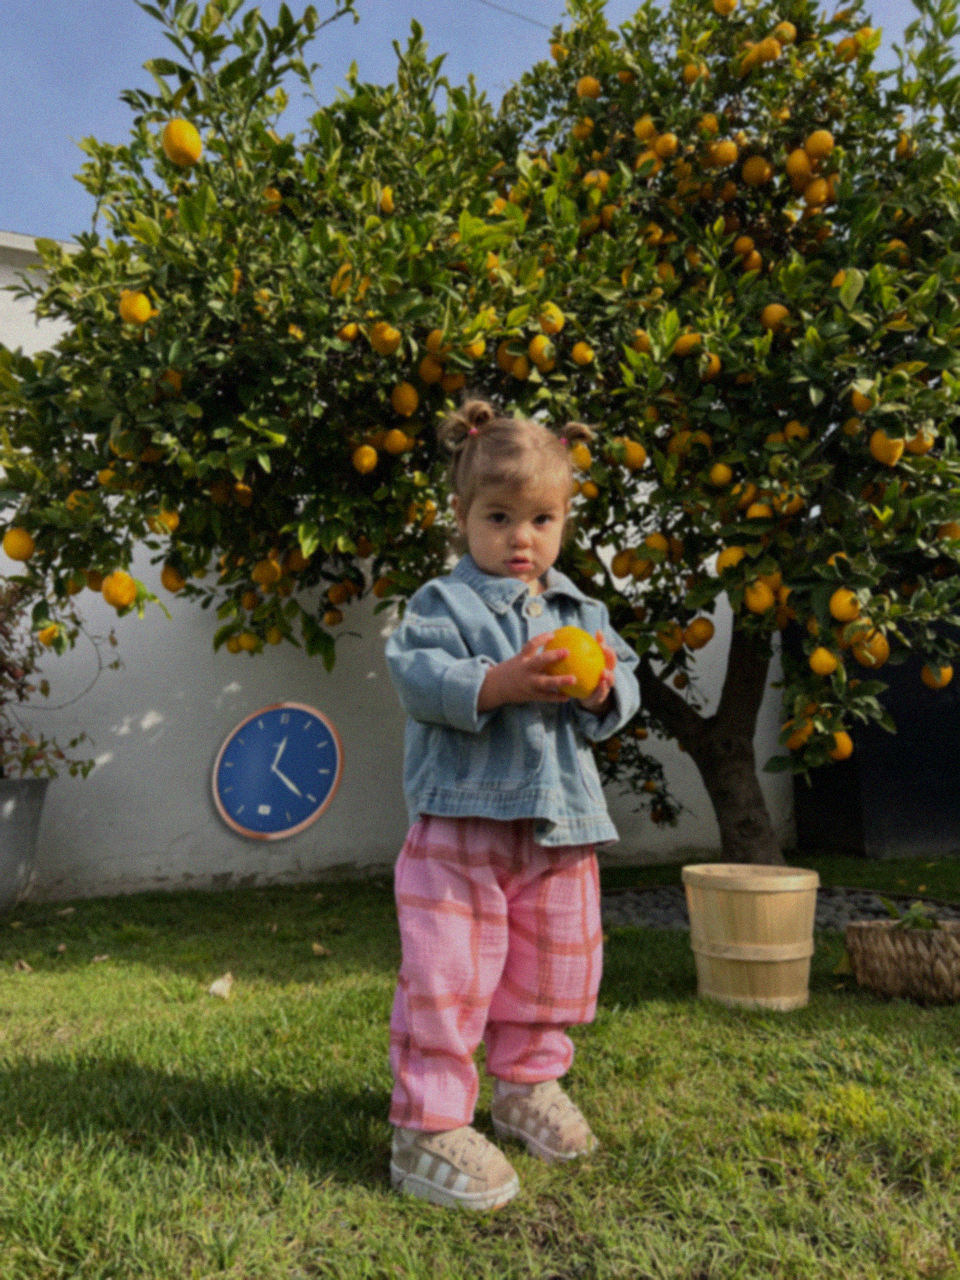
12h21
